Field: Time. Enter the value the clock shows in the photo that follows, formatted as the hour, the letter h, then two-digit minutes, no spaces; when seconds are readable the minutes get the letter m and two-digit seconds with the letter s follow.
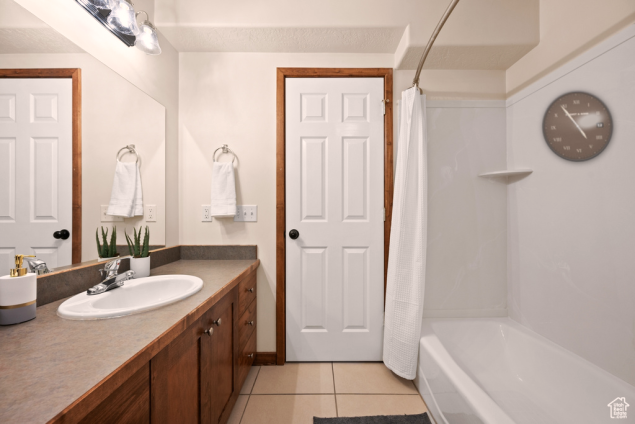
4h54
